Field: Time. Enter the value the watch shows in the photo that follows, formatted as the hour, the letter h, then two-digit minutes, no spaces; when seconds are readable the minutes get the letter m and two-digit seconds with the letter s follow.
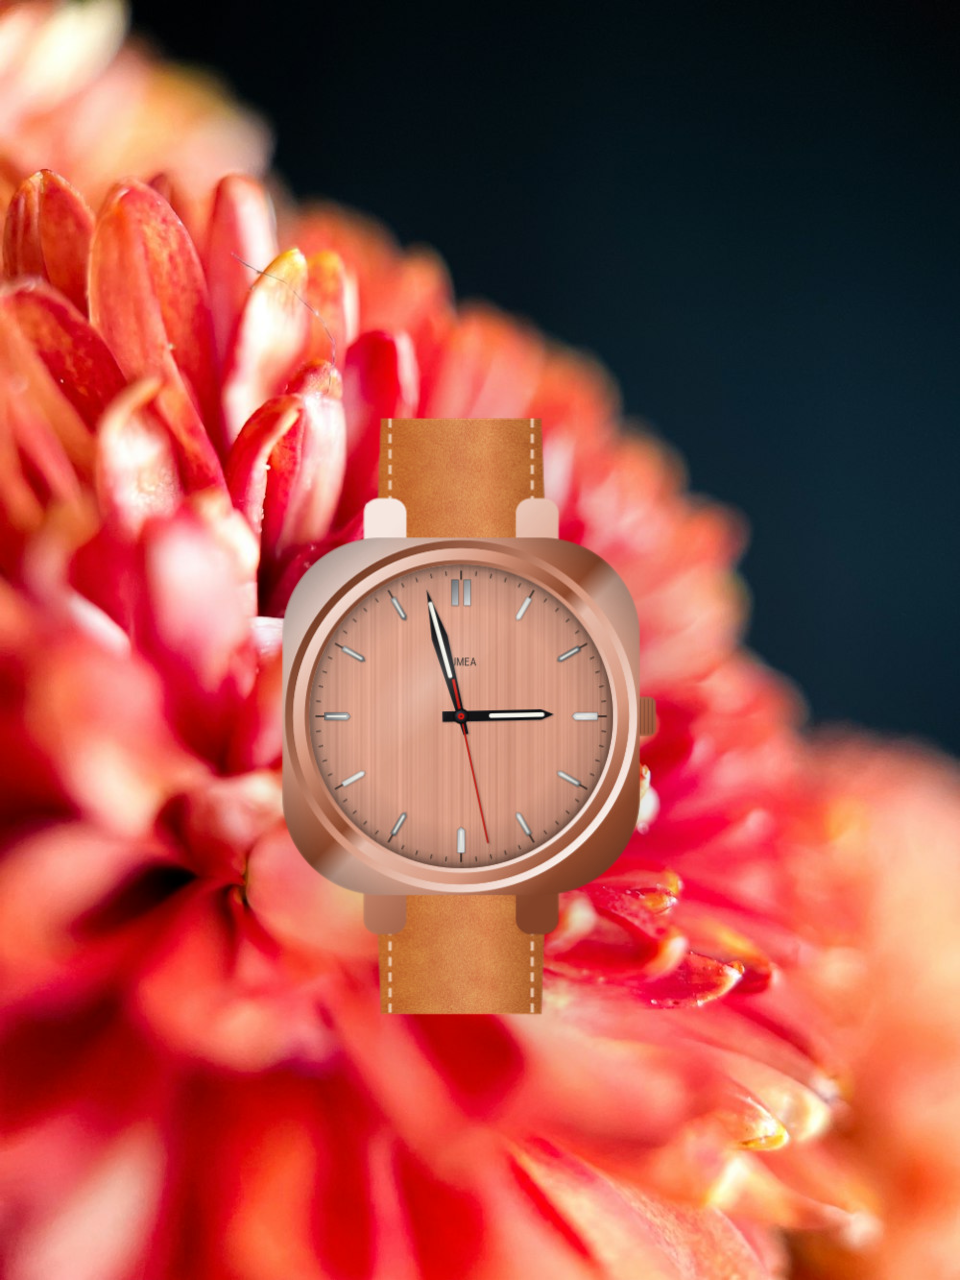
2h57m28s
